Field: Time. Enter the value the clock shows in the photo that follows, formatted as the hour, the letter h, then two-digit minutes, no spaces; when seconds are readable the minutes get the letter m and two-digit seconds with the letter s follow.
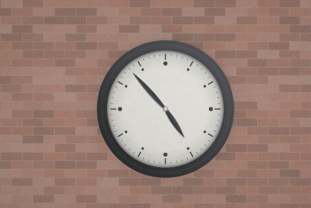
4h53
